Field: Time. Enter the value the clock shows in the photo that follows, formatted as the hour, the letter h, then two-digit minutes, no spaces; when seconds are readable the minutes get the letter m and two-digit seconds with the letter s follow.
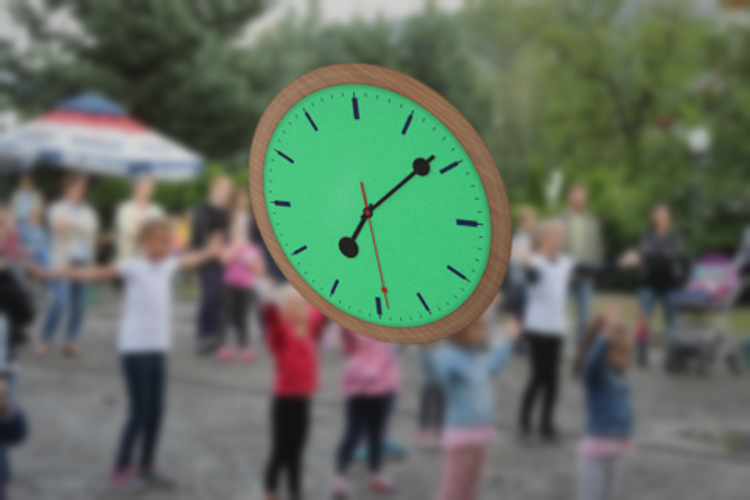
7h08m29s
